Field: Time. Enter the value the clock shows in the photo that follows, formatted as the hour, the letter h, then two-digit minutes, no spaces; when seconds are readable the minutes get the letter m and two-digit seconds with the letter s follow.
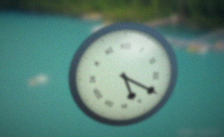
5h20
